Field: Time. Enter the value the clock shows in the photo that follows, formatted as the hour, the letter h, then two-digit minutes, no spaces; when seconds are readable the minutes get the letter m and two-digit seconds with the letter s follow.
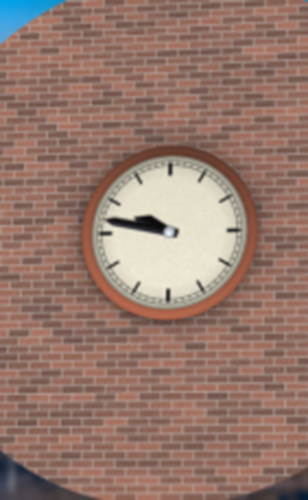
9h47
